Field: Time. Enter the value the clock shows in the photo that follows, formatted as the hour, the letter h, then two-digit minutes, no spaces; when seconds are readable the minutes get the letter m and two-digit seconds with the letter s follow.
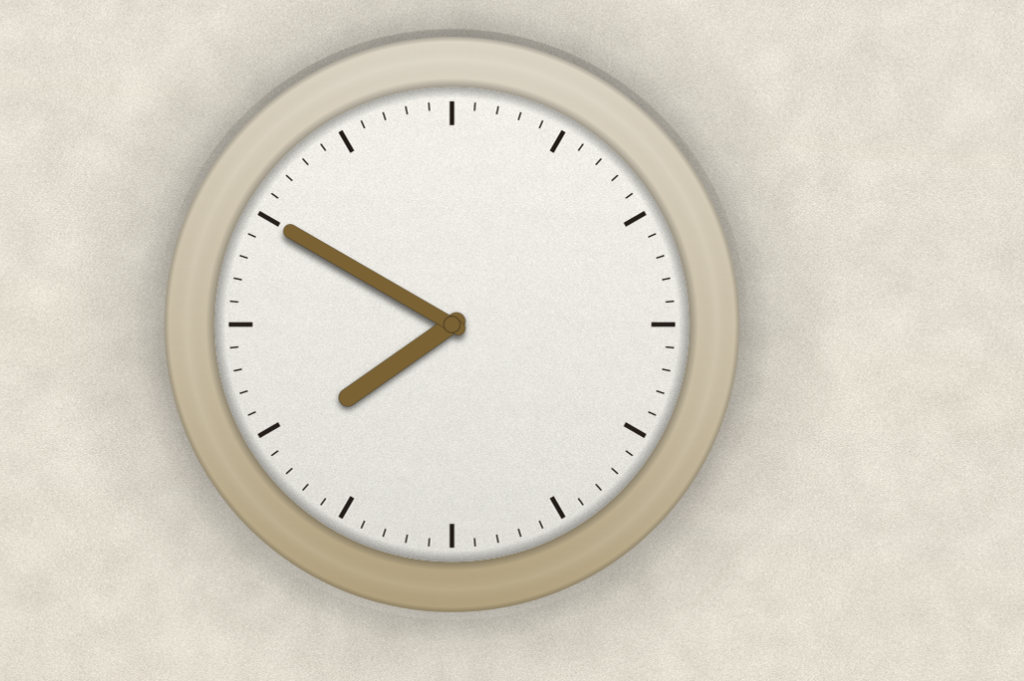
7h50
